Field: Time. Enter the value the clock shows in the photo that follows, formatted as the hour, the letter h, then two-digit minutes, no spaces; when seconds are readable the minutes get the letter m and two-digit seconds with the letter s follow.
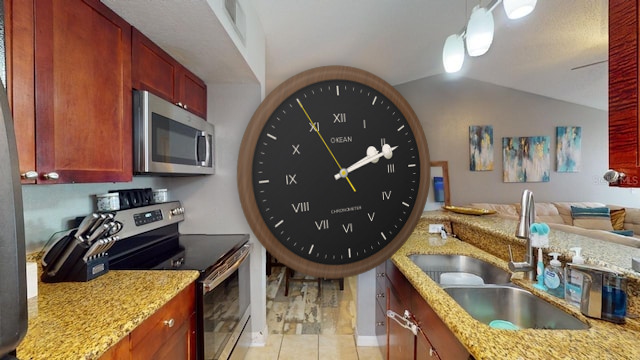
2h11m55s
